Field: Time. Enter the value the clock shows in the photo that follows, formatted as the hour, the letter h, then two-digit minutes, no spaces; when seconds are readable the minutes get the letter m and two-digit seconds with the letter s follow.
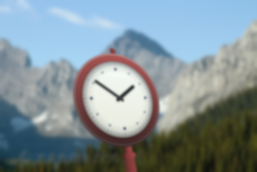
1h51
